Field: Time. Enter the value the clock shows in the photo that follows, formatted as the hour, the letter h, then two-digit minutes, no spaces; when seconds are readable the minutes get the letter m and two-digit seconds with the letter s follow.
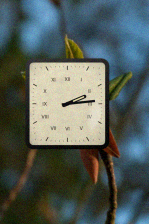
2h14
